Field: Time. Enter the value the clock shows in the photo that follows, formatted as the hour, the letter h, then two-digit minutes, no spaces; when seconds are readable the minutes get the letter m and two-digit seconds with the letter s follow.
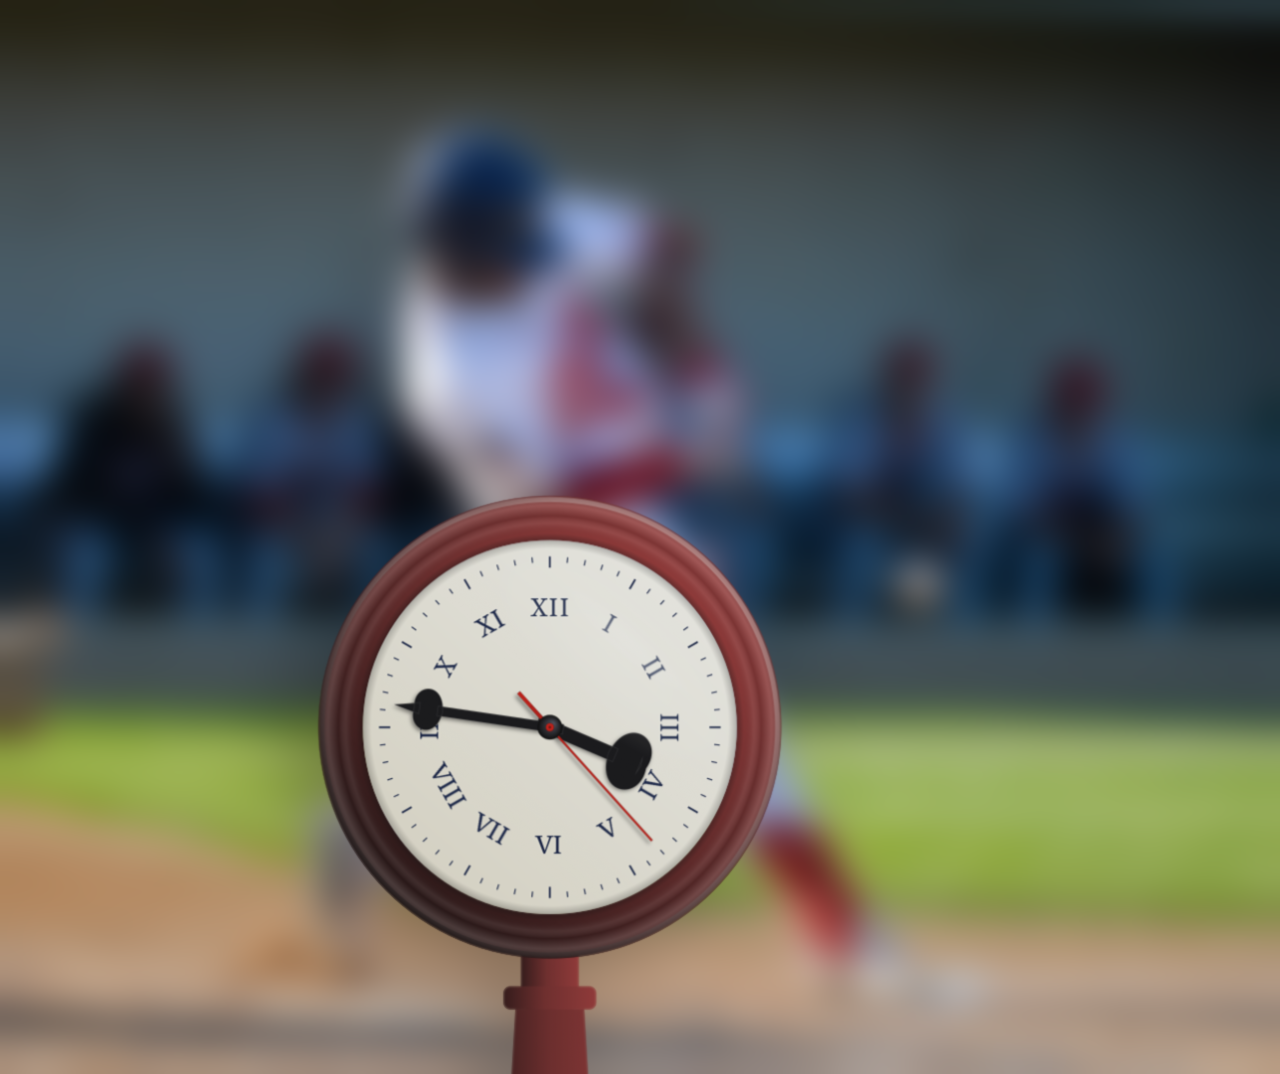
3h46m23s
